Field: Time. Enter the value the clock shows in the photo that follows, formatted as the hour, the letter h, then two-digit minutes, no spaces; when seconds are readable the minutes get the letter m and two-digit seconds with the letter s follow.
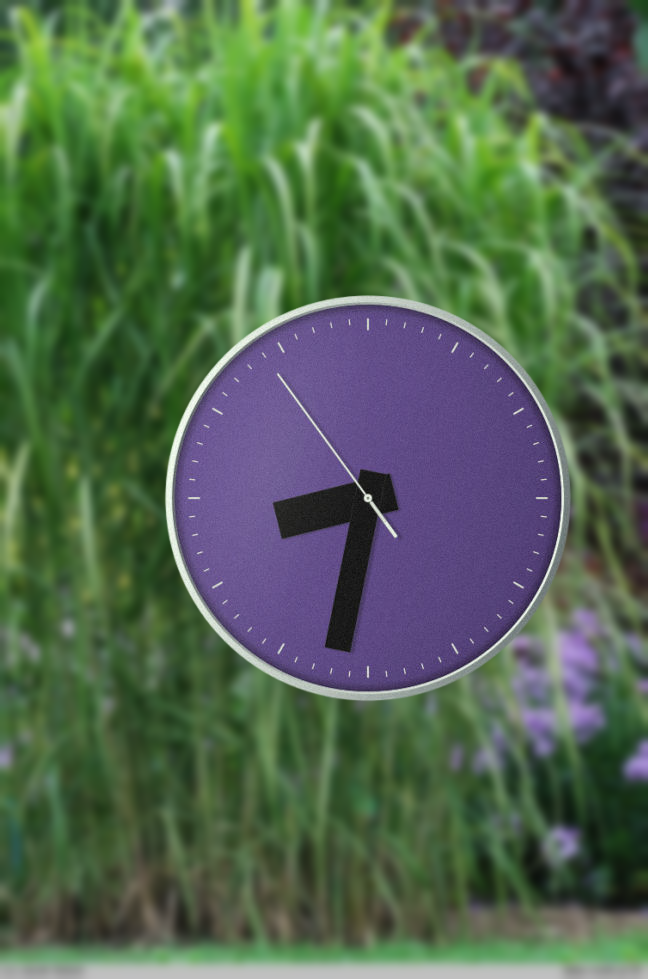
8h31m54s
